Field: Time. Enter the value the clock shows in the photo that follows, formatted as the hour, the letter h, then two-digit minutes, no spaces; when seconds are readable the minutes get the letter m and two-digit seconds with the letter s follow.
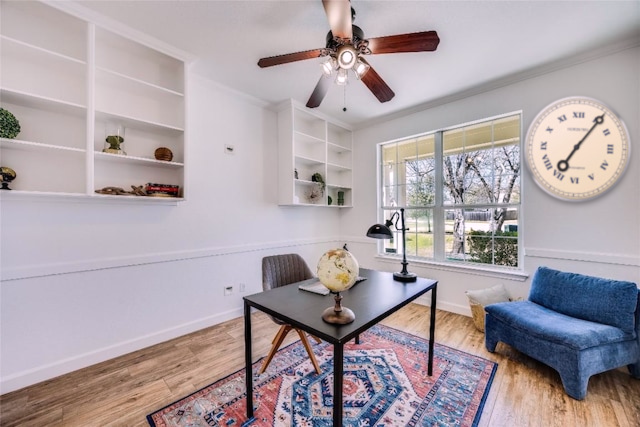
7h06
